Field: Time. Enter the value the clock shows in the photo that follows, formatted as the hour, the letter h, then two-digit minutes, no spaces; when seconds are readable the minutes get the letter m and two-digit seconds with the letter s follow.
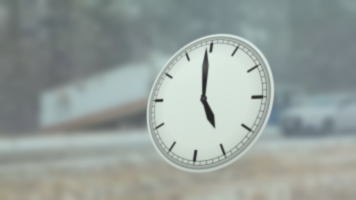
4h59
